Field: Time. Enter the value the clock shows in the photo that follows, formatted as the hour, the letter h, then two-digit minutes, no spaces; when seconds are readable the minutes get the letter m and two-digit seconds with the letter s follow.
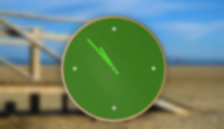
10h53
